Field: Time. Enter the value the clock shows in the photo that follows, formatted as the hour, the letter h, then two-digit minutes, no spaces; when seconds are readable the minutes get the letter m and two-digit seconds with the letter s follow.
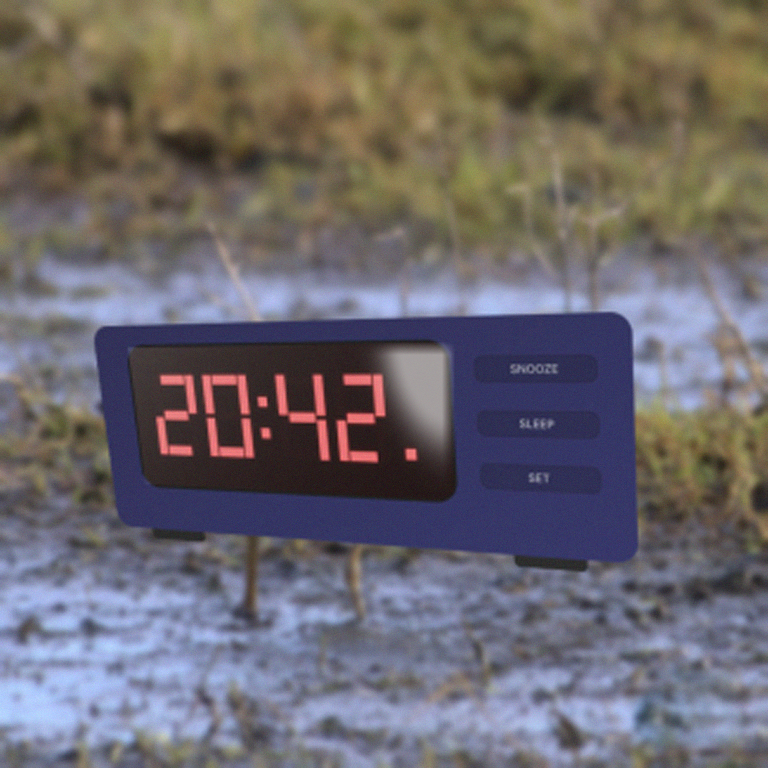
20h42
